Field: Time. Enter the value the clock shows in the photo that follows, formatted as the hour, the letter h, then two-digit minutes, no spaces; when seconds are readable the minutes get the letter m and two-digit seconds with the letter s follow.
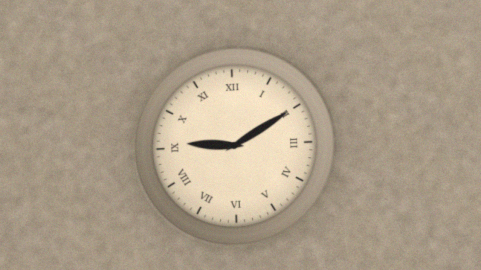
9h10
